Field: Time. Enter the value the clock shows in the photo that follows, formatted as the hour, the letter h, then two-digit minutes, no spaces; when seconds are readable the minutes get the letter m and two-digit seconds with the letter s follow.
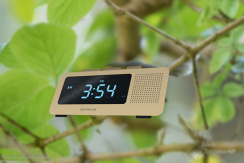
3h54
